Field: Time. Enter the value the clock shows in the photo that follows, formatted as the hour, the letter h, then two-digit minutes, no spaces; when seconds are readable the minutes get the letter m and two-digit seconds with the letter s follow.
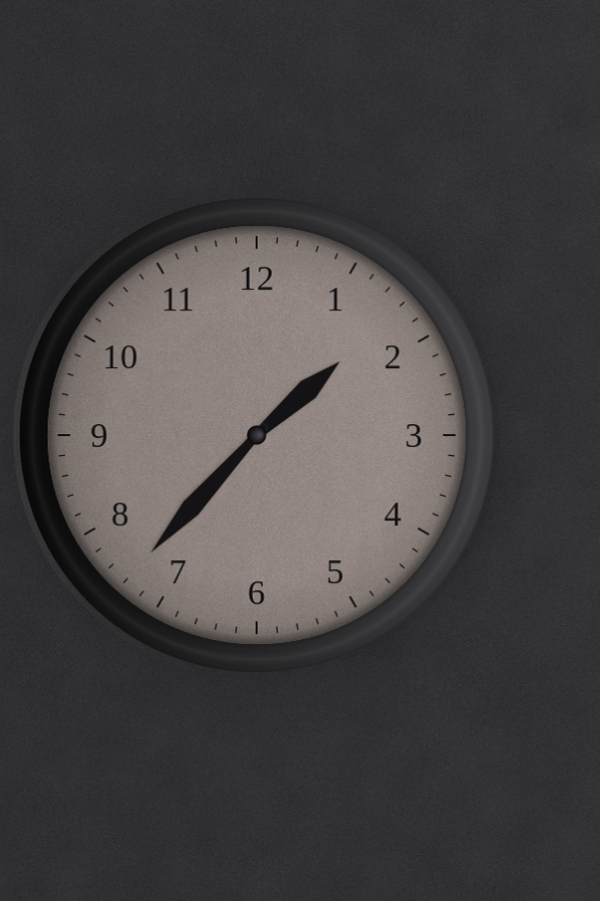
1h37
